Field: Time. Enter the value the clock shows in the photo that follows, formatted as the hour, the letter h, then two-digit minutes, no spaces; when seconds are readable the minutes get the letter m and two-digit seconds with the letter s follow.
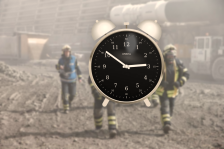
2h51
